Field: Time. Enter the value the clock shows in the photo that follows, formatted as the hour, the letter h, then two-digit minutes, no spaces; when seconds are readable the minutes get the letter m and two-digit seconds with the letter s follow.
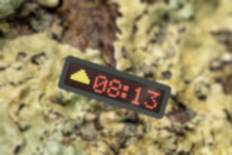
8h13
